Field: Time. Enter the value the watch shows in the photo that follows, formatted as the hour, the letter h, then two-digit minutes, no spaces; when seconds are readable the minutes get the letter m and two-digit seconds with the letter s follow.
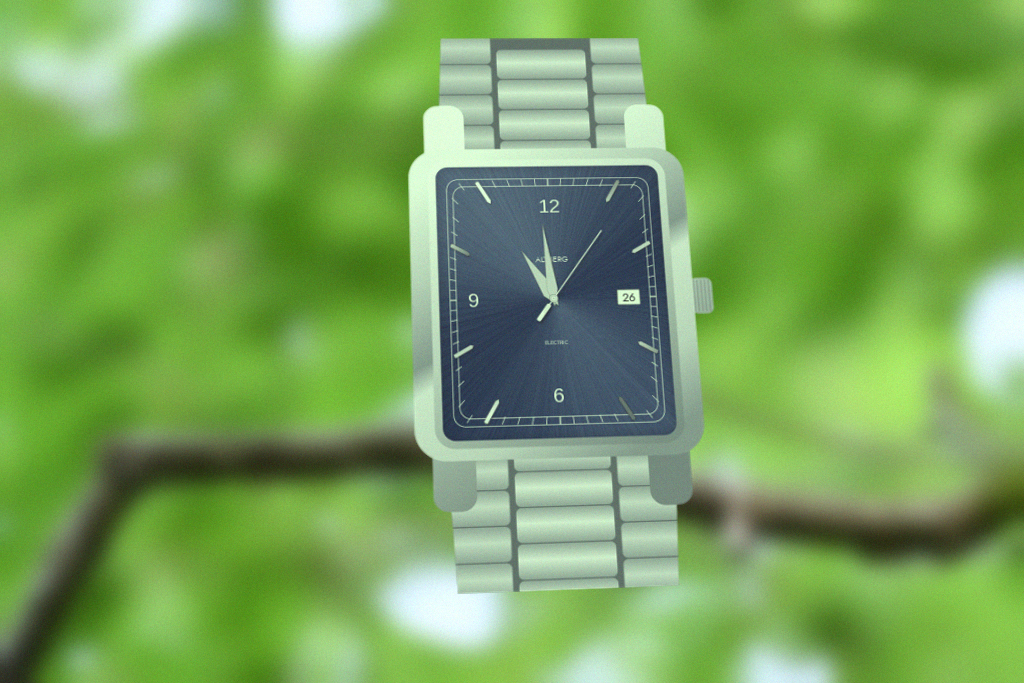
10h59m06s
